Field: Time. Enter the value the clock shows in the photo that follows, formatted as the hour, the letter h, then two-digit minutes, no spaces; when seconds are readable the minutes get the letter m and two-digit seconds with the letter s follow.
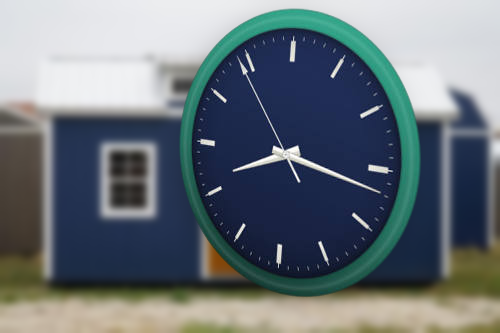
8h16m54s
